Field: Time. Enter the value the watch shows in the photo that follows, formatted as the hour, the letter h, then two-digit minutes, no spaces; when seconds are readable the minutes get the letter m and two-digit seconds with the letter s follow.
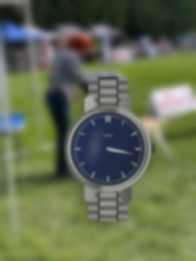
3h17
